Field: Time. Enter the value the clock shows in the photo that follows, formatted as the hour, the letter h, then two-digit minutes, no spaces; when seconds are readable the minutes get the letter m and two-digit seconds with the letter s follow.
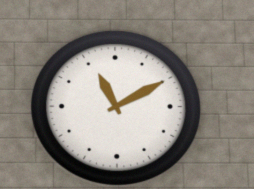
11h10
